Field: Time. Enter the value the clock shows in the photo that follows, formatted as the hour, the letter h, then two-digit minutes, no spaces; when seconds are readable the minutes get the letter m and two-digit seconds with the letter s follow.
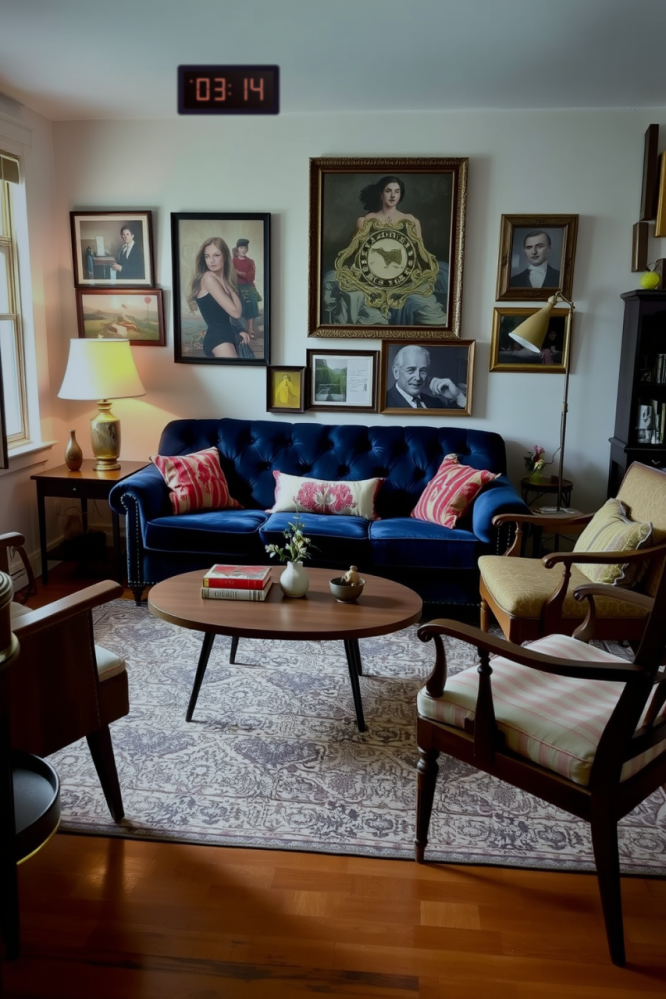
3h14
